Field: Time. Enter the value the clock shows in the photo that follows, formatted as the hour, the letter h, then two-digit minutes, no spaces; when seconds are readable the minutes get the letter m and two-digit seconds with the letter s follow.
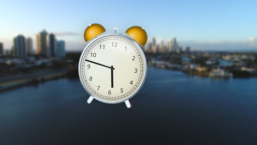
5h47
